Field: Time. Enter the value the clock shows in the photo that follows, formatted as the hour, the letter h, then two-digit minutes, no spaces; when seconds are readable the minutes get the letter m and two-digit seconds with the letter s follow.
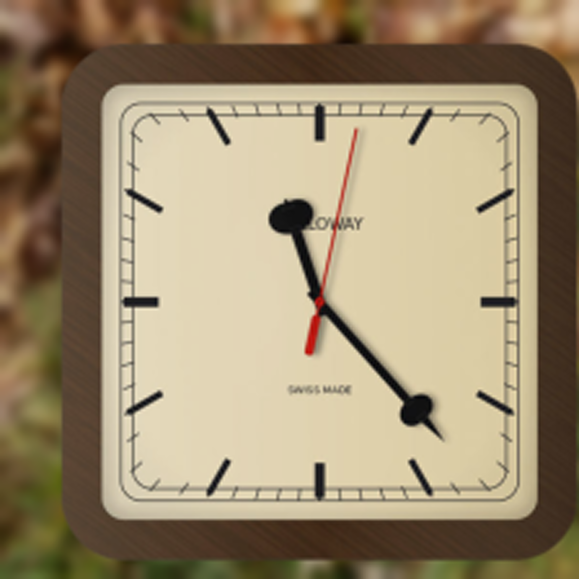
11h23m02s
